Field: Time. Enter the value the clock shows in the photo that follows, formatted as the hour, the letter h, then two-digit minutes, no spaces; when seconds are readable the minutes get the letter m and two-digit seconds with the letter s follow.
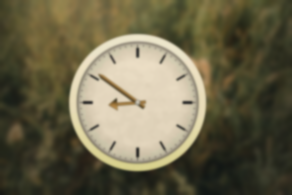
8h51
